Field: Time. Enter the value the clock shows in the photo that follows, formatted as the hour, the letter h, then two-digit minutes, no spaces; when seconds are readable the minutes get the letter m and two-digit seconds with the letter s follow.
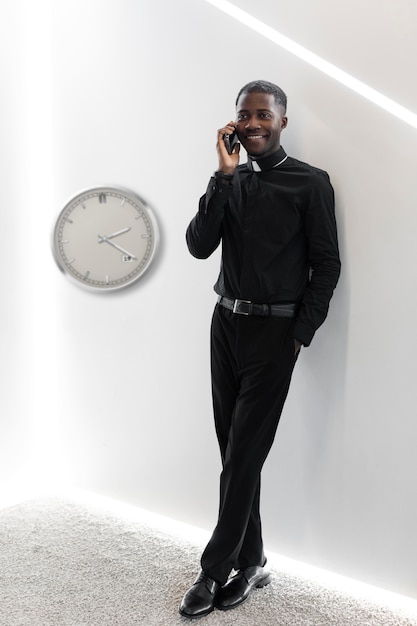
2h21
